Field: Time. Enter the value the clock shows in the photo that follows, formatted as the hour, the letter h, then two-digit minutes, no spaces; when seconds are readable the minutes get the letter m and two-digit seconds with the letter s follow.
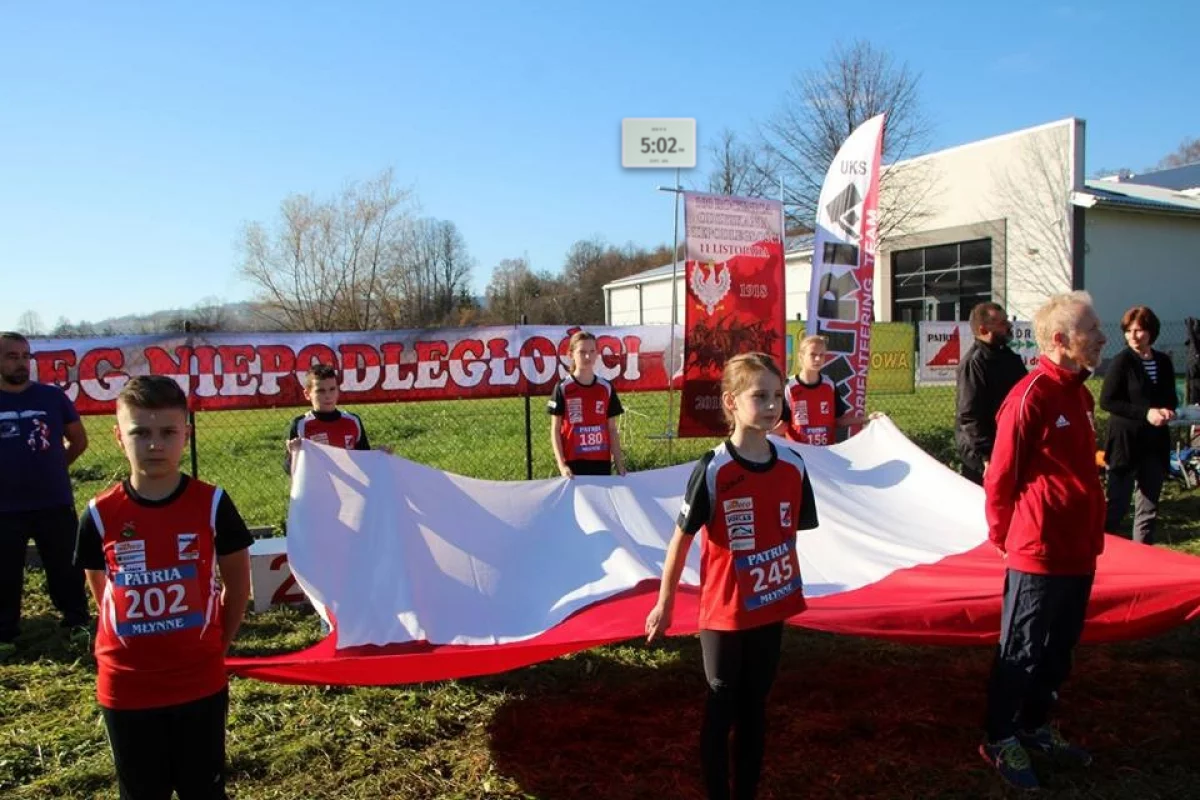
5h02
